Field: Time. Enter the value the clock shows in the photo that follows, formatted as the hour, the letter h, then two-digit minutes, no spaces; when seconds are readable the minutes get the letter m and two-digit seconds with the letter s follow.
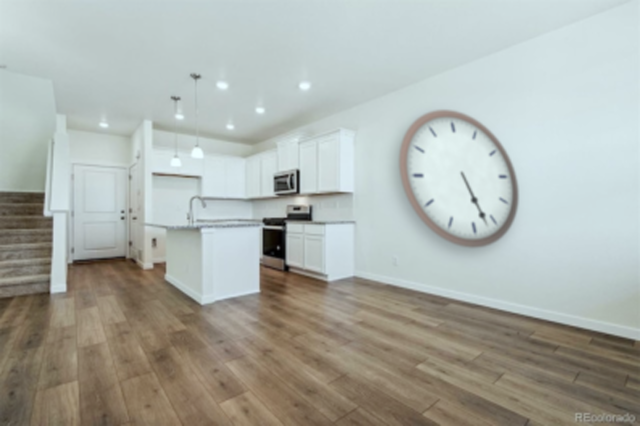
5h27
